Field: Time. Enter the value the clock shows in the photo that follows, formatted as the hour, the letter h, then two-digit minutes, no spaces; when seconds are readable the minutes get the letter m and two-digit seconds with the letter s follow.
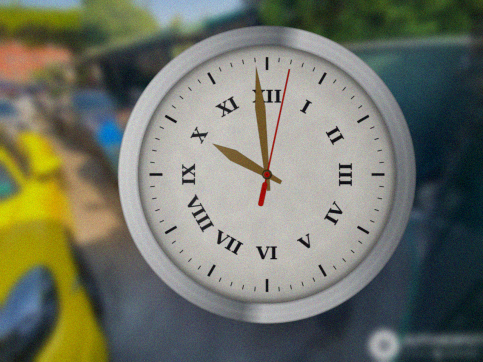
9h59m02s
